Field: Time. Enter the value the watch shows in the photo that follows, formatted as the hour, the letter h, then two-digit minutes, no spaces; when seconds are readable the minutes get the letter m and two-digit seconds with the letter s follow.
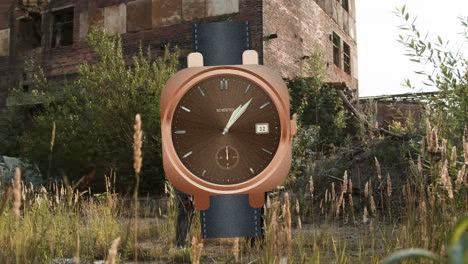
1h07
